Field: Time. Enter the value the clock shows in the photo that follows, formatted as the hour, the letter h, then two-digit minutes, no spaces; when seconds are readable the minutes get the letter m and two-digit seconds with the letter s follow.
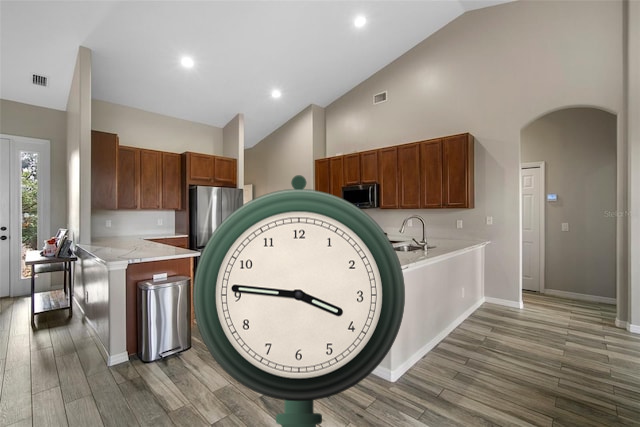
3h46
